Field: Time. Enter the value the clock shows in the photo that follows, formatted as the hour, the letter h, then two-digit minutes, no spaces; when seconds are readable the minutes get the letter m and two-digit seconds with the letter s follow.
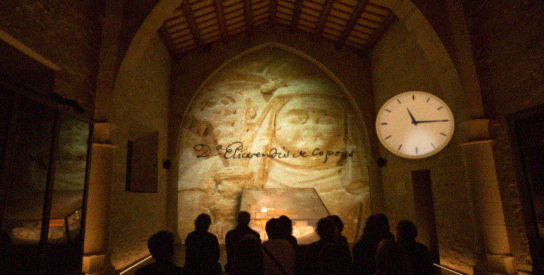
11h15
